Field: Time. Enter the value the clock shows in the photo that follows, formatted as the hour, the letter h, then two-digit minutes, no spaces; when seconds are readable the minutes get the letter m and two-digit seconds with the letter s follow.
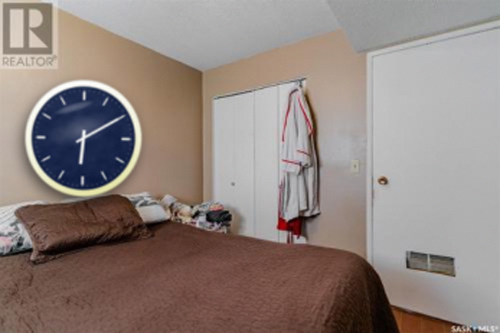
6h10
